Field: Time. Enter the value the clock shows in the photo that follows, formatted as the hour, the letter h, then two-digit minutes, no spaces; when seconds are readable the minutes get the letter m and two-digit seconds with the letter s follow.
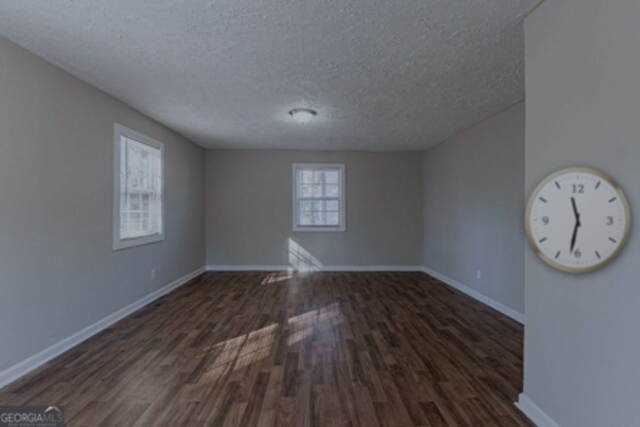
11h32
